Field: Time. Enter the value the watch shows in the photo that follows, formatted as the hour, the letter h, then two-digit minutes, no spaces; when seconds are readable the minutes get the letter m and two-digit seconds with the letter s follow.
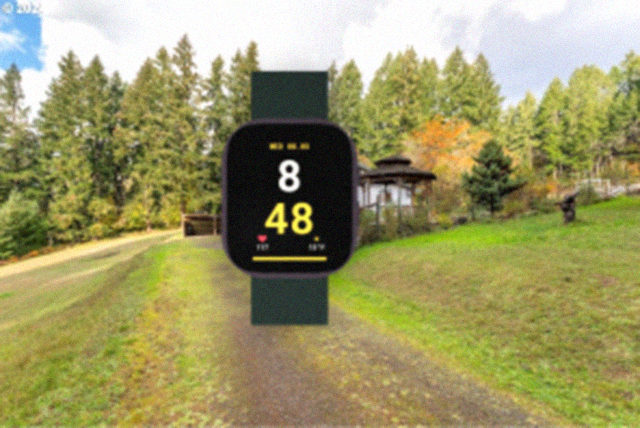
8h48
